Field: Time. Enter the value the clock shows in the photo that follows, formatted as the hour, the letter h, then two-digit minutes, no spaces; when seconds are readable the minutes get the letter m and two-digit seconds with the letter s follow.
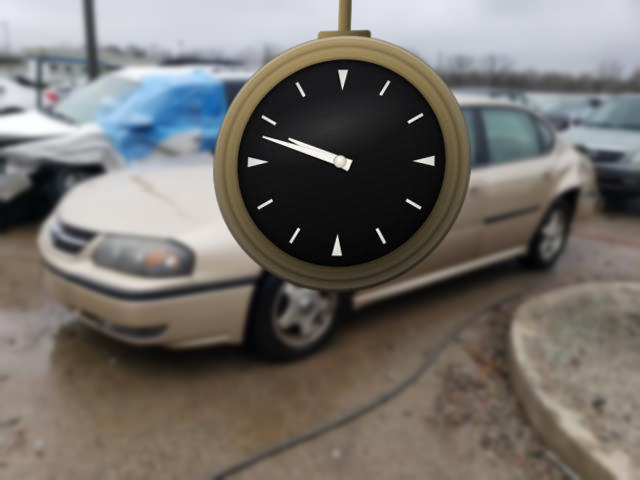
9h48
